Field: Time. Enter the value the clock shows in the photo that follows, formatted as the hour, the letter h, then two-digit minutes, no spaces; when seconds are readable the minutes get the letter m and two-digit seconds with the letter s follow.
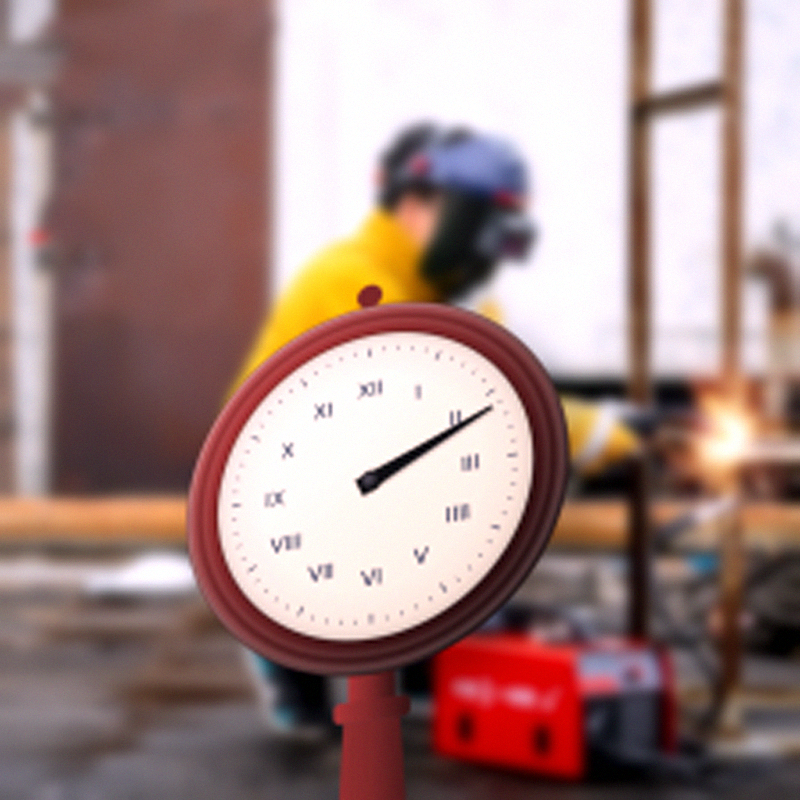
2h11
